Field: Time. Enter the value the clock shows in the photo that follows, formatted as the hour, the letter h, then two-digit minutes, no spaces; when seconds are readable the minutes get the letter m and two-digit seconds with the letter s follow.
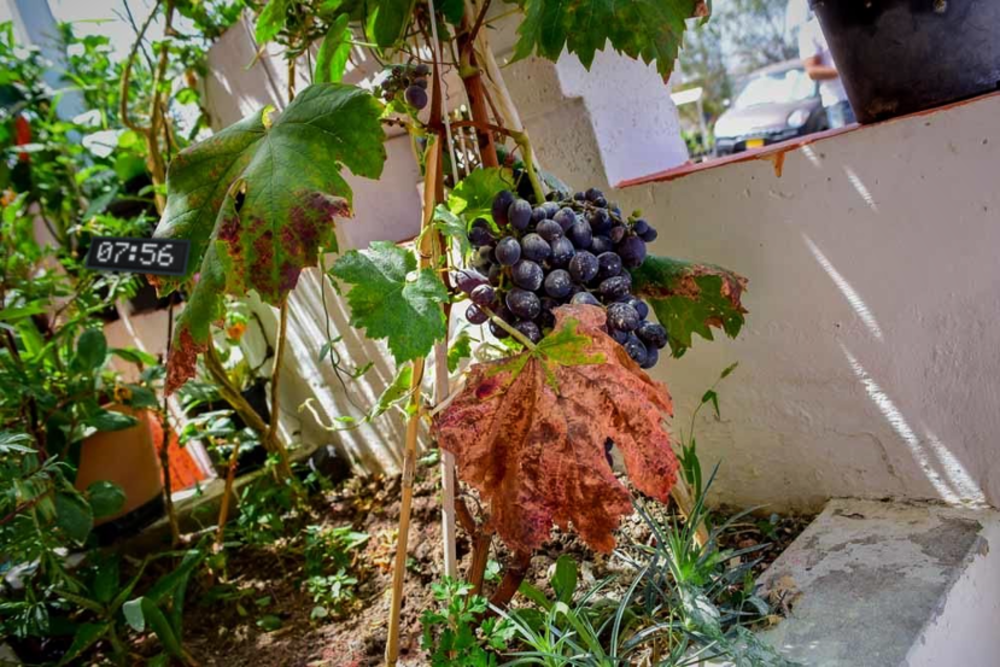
7h56
